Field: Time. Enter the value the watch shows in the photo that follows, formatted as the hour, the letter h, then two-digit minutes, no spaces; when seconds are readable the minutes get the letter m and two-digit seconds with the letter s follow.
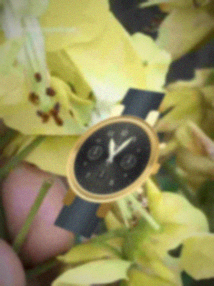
11h04
